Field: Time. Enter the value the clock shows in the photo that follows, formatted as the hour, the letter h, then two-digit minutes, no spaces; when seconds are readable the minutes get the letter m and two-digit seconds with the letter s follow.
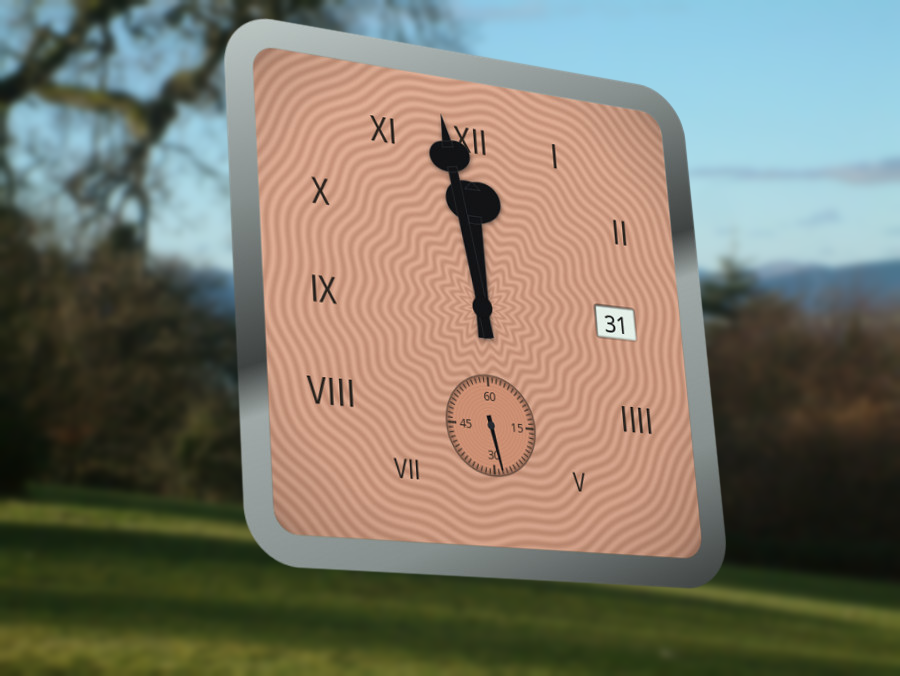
11h58m28s
